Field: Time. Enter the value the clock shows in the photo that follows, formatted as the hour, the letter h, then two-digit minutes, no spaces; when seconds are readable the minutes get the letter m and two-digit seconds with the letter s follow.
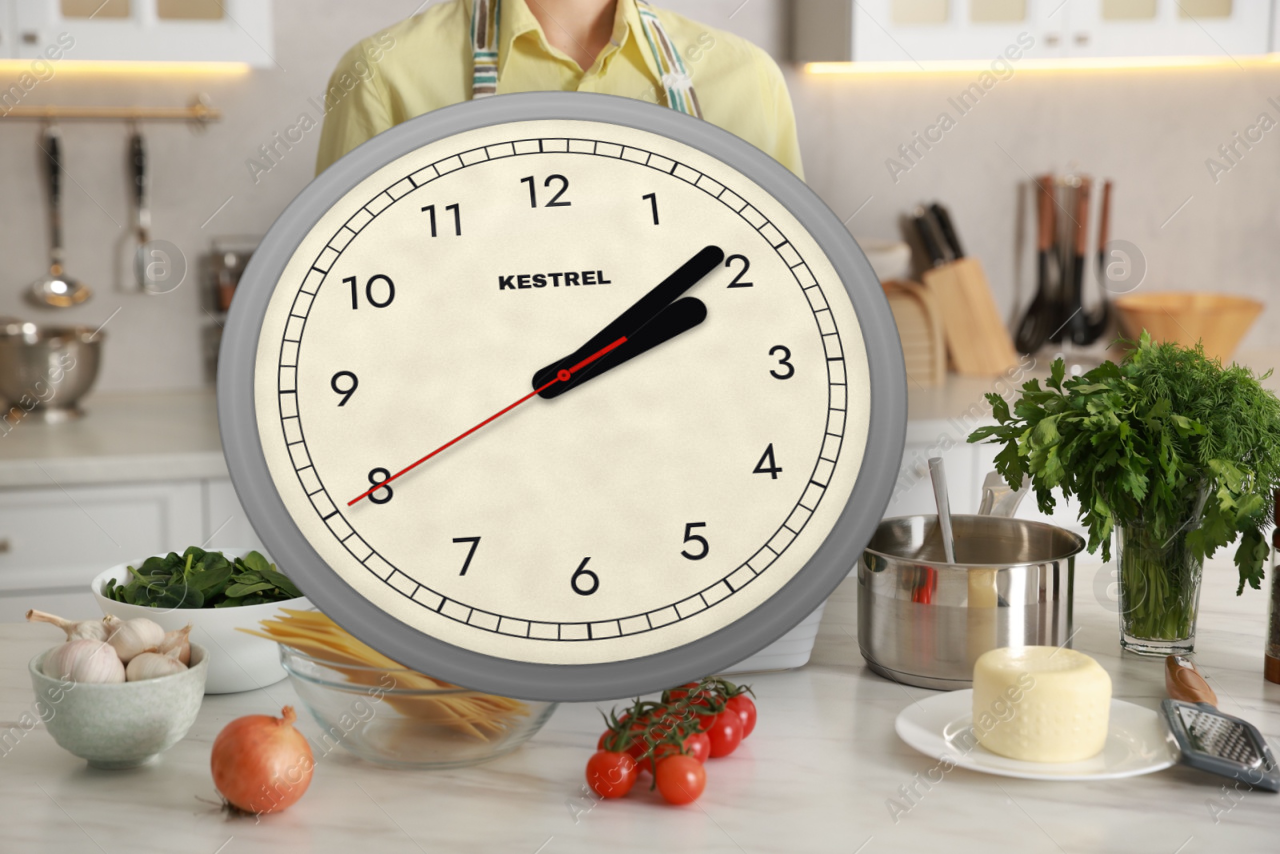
2h08m40s
